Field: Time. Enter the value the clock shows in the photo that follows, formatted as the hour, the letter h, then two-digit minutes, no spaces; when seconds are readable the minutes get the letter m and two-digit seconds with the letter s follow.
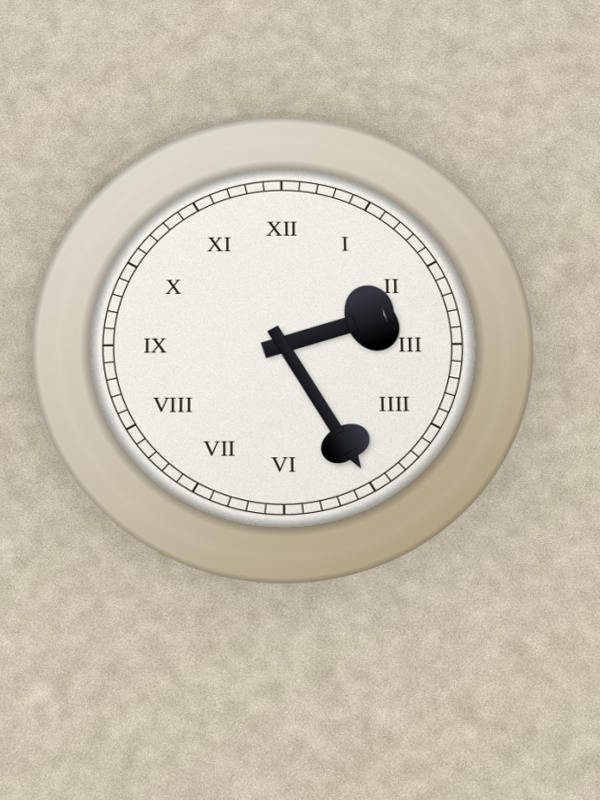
2h25
